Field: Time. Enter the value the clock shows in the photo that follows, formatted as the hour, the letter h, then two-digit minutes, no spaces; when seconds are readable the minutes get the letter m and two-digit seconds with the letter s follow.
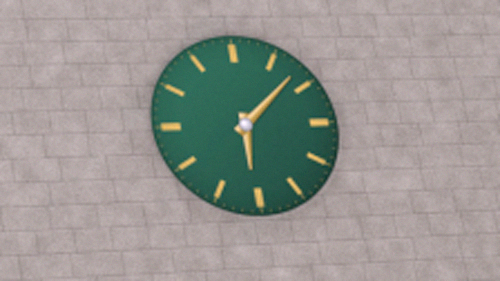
6h08
